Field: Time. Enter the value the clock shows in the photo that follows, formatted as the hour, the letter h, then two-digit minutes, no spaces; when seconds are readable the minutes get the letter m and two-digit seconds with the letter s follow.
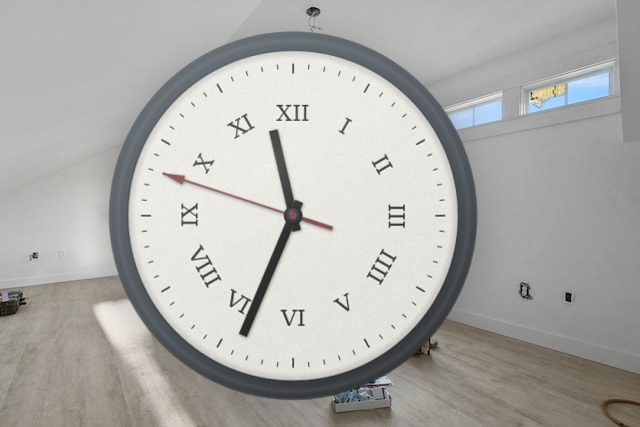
11h33m48s
